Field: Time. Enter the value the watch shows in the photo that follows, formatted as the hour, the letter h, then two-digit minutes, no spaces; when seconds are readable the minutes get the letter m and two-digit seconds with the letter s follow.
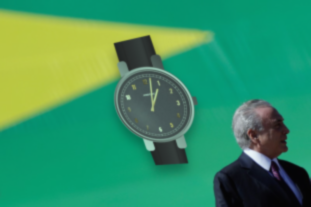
1h02
